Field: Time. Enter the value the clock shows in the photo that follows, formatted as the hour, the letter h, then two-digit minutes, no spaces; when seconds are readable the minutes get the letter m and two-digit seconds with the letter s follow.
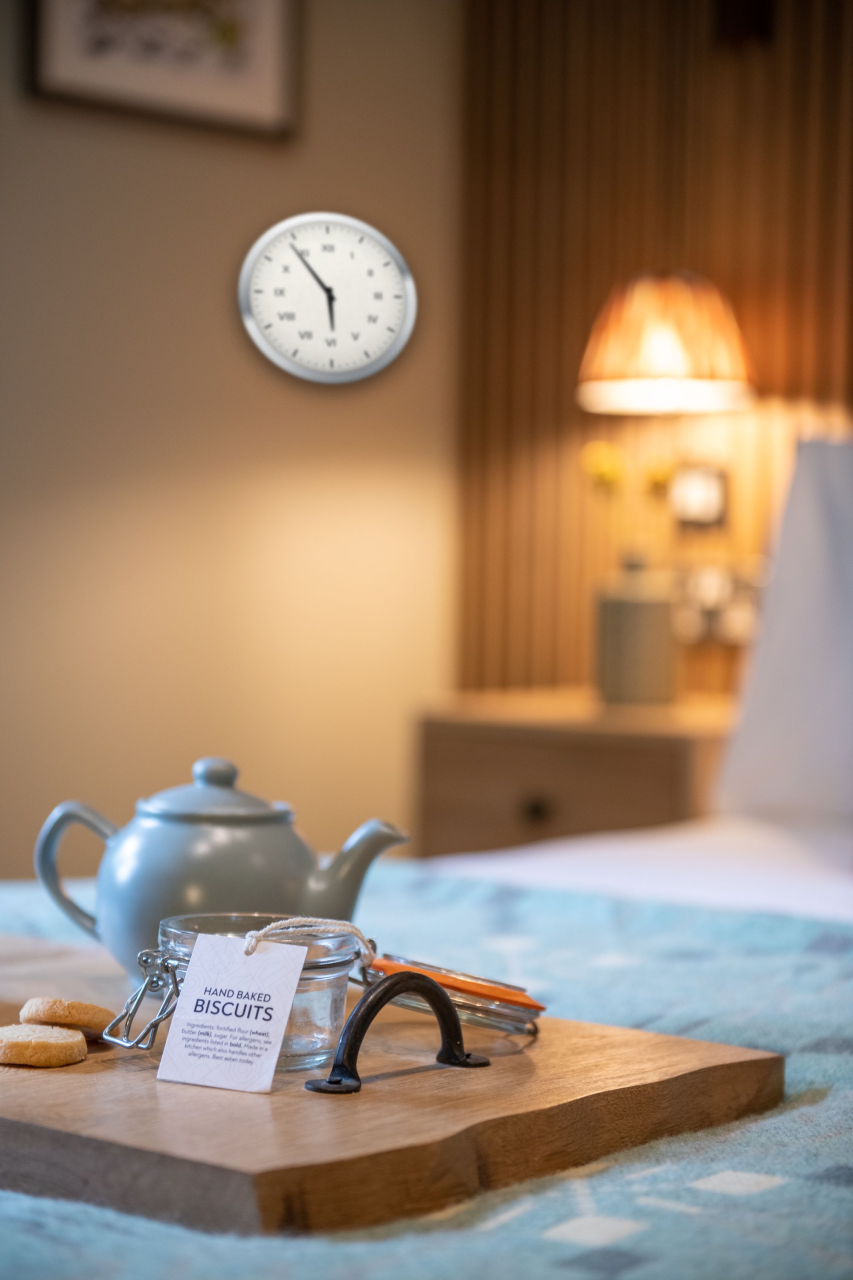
5h54
